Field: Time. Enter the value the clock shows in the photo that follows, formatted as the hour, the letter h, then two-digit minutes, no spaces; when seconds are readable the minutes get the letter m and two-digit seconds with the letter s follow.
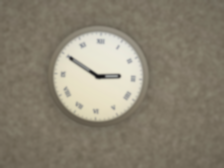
2h50
